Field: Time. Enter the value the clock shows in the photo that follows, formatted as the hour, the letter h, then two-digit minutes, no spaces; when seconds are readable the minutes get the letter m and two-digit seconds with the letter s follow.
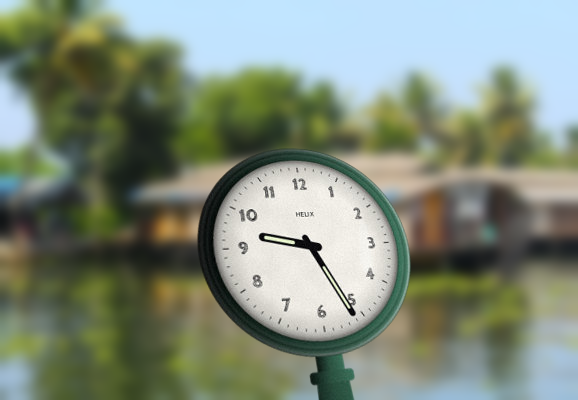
9h26
